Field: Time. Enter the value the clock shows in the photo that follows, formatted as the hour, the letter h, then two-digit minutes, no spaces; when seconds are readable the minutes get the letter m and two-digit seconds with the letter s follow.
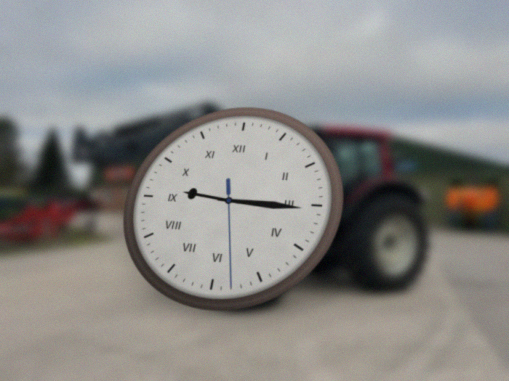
9h15m28s
